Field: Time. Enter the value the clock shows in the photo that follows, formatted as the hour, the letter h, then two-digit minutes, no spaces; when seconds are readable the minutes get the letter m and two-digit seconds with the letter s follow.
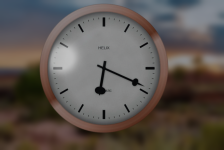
6h19
